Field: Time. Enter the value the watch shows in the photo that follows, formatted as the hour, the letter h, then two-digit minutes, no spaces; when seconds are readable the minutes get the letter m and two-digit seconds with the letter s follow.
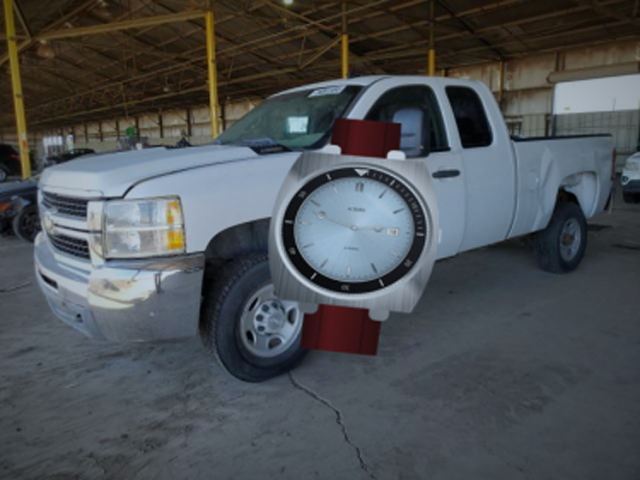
2h48
